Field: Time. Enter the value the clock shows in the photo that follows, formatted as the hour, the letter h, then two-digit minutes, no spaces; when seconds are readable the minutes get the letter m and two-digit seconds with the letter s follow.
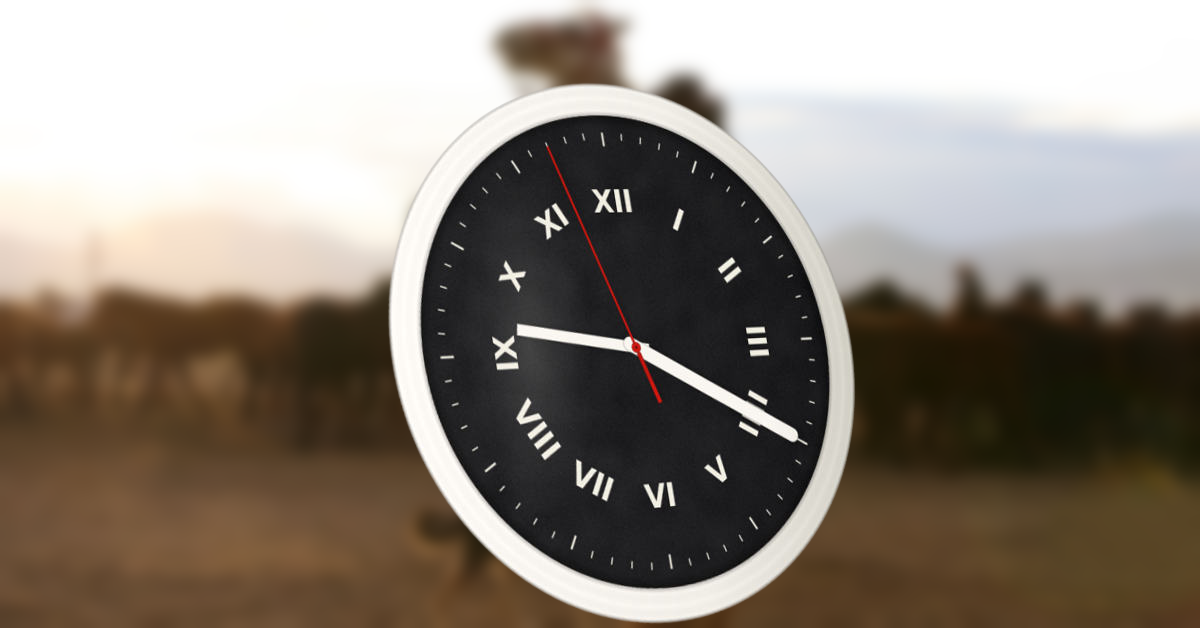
9h19m57s
